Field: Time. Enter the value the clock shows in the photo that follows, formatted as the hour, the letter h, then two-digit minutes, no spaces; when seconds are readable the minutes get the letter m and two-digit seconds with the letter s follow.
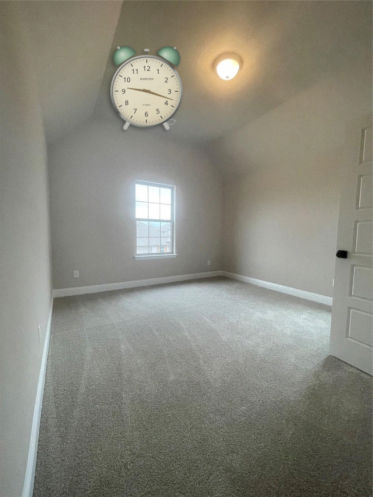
9h18
